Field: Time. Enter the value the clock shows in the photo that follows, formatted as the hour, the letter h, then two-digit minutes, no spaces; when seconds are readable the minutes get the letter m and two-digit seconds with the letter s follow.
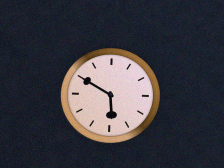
5h50
